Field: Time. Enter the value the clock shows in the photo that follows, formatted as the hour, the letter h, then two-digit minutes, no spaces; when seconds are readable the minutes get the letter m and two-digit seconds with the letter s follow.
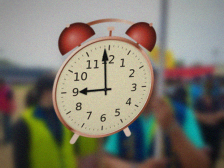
8h59
